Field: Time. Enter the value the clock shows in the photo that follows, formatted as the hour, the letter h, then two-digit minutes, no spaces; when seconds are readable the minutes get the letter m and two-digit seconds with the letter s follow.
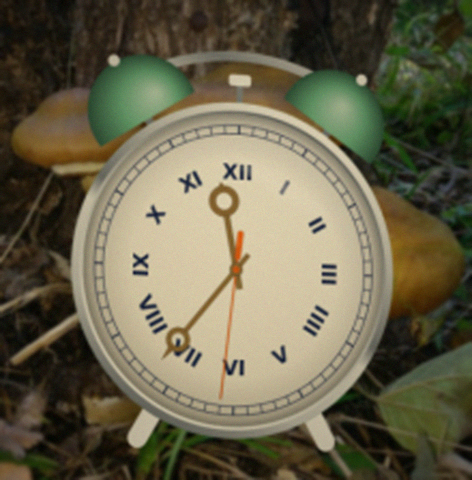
11h36m31s
